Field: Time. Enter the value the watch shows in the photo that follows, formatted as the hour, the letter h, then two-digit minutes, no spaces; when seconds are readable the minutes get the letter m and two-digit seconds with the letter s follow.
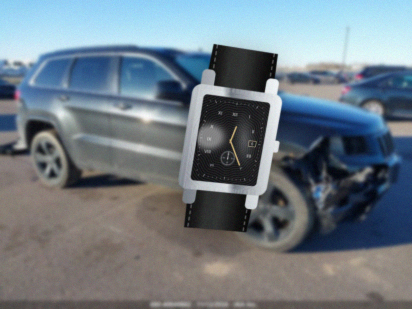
12h25
